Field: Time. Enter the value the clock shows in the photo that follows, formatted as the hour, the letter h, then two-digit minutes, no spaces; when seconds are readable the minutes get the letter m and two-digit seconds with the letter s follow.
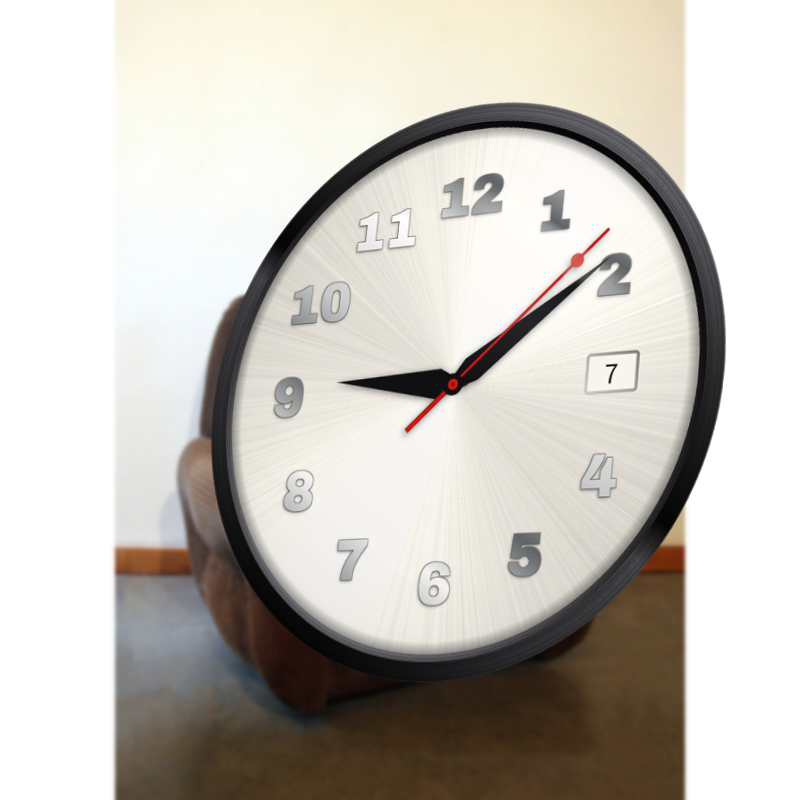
9h09m08s
